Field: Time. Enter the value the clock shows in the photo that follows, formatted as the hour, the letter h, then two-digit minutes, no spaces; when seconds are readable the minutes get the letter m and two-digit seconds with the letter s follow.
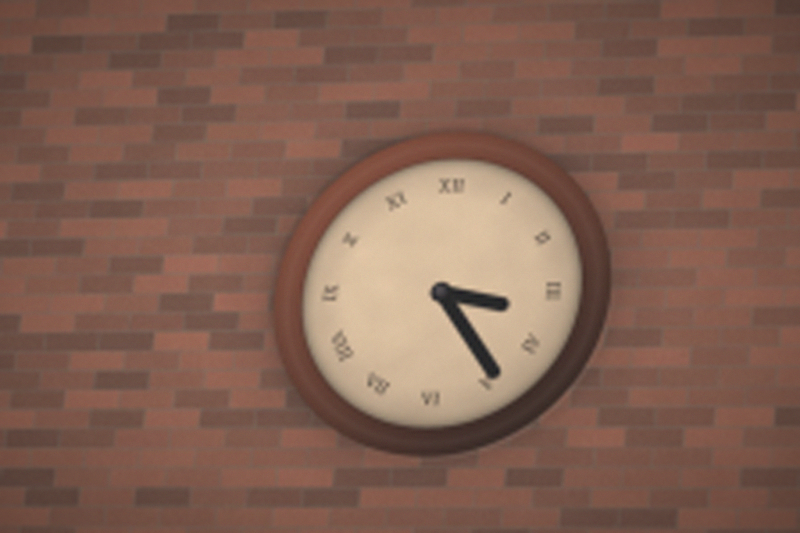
3h24
